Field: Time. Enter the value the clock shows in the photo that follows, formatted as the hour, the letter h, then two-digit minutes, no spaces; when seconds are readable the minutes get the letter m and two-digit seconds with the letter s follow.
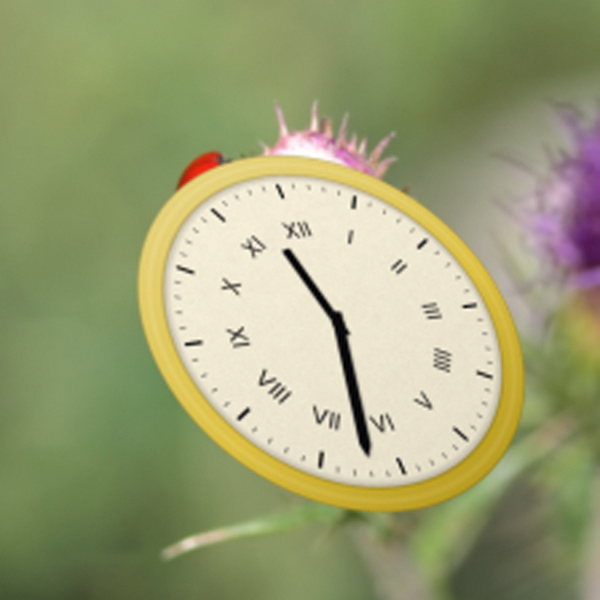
11h32
